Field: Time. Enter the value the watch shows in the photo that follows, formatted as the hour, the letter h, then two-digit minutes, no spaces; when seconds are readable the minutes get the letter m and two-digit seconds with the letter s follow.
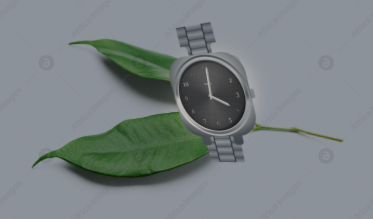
4h01
